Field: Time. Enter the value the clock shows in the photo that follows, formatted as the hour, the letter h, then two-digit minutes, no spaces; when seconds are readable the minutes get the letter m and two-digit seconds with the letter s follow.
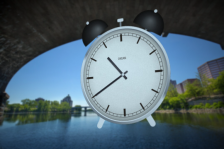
10h40
